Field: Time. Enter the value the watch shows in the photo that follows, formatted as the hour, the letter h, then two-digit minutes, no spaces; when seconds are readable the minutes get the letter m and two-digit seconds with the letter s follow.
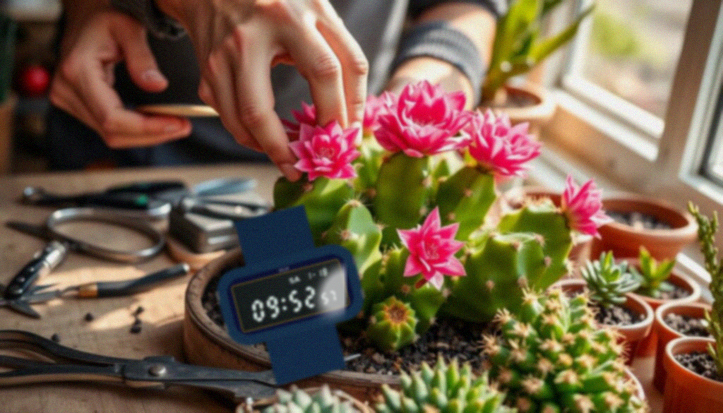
9h52
